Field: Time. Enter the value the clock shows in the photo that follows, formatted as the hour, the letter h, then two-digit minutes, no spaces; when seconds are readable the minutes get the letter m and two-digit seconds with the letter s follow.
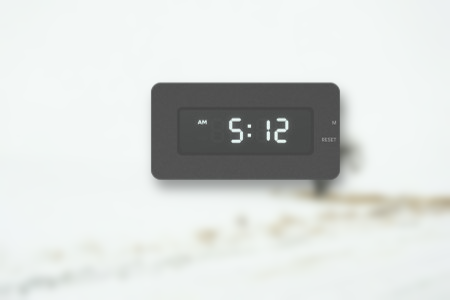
5h12
